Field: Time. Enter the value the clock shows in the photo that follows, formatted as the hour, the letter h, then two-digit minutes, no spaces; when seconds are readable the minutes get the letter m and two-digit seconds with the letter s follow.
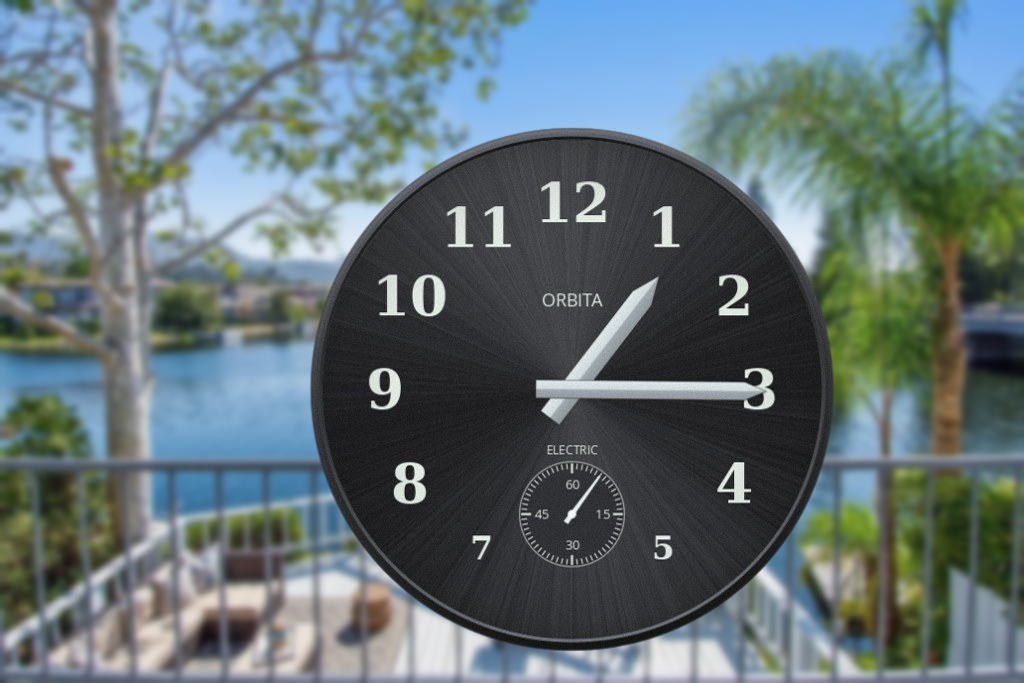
1h15m06s
